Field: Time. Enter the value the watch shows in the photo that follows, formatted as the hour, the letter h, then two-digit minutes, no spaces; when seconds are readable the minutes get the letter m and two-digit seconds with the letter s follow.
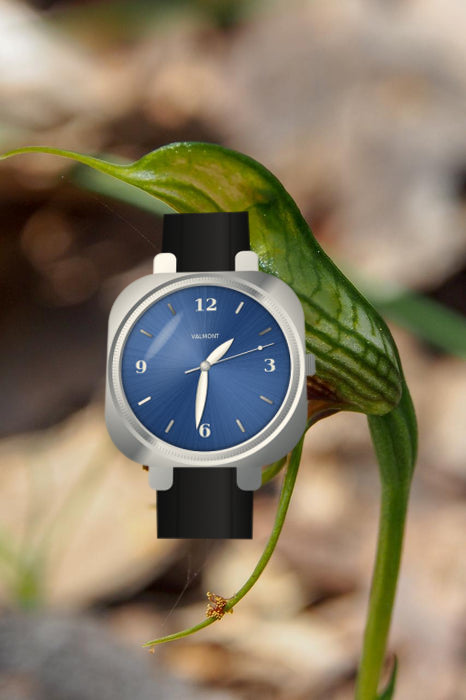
1h31m12s
